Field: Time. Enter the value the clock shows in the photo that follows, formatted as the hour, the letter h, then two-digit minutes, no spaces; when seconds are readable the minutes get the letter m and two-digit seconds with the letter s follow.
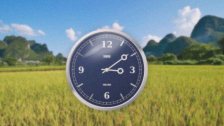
3h09
